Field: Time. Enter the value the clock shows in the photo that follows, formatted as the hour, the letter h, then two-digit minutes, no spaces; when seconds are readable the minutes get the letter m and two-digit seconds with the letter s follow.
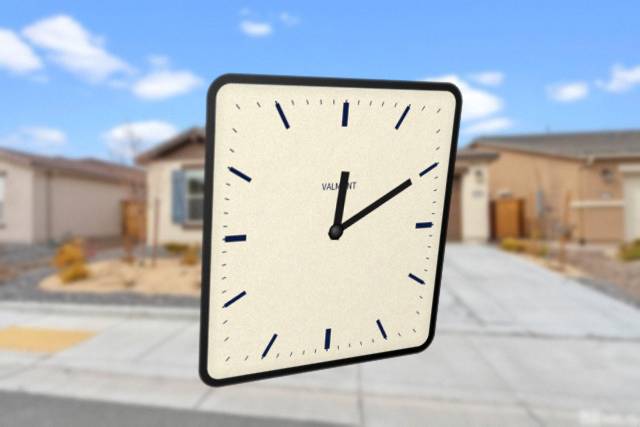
12h10
